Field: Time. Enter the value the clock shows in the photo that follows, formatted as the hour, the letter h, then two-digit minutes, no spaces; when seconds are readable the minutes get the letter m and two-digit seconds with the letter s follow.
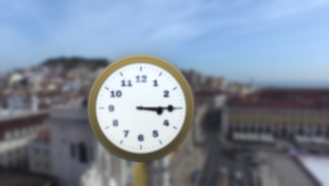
3h15
